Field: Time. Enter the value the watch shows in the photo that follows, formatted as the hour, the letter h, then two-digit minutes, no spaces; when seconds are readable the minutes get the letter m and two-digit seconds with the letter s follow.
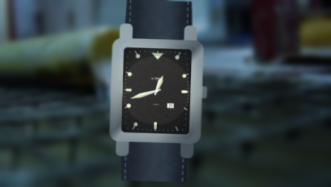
12h42
